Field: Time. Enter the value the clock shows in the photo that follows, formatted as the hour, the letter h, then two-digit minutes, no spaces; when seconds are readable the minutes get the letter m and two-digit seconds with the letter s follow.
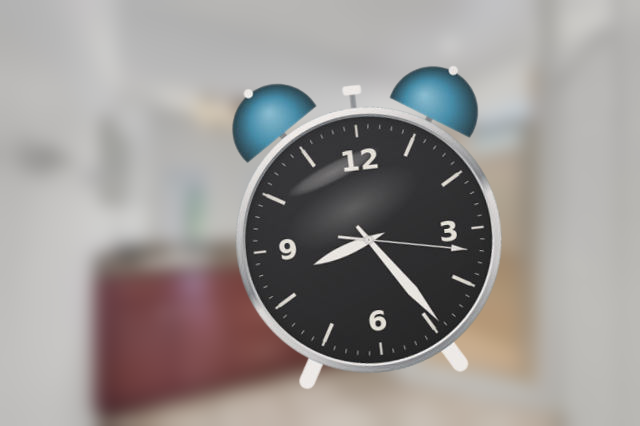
8h24m17s
